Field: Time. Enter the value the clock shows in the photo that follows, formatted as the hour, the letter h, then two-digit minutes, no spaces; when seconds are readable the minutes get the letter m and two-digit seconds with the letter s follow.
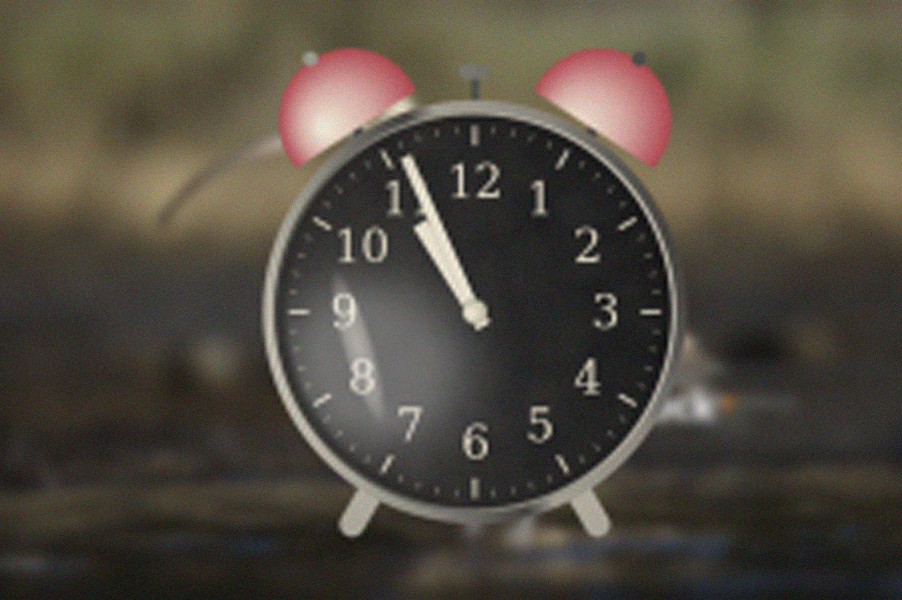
10h56
